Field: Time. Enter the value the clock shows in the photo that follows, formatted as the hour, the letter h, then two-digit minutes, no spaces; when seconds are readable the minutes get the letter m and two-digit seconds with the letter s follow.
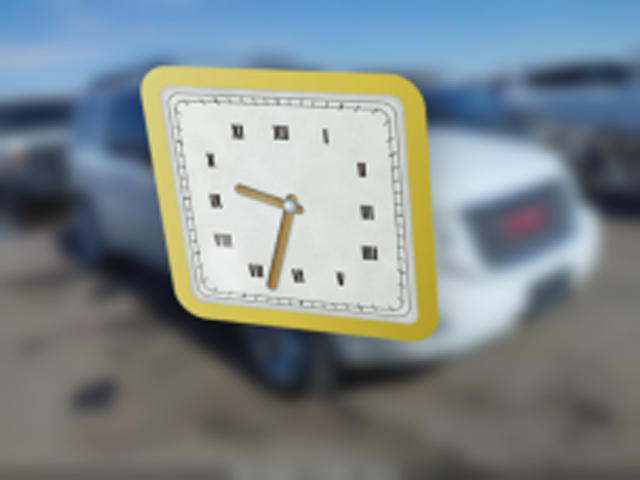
9h33
